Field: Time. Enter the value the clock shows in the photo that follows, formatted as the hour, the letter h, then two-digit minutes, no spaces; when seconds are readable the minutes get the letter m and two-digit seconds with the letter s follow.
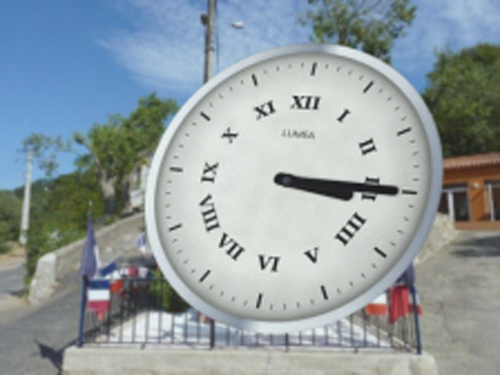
3h15
